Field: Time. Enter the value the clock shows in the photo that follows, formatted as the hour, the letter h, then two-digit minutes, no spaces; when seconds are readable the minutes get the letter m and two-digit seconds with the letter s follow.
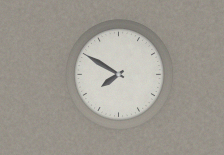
7h50
